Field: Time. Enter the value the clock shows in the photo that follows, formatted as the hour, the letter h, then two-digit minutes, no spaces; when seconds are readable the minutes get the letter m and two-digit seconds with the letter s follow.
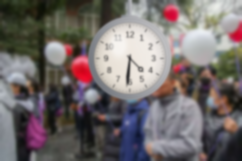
4h31
